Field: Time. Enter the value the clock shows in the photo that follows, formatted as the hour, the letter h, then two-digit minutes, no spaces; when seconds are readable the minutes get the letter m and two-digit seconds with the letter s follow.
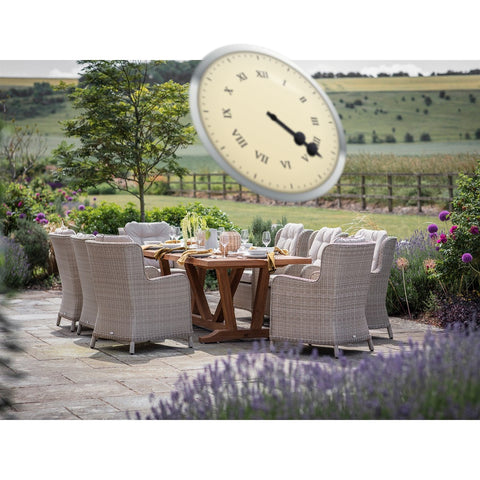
4h22
